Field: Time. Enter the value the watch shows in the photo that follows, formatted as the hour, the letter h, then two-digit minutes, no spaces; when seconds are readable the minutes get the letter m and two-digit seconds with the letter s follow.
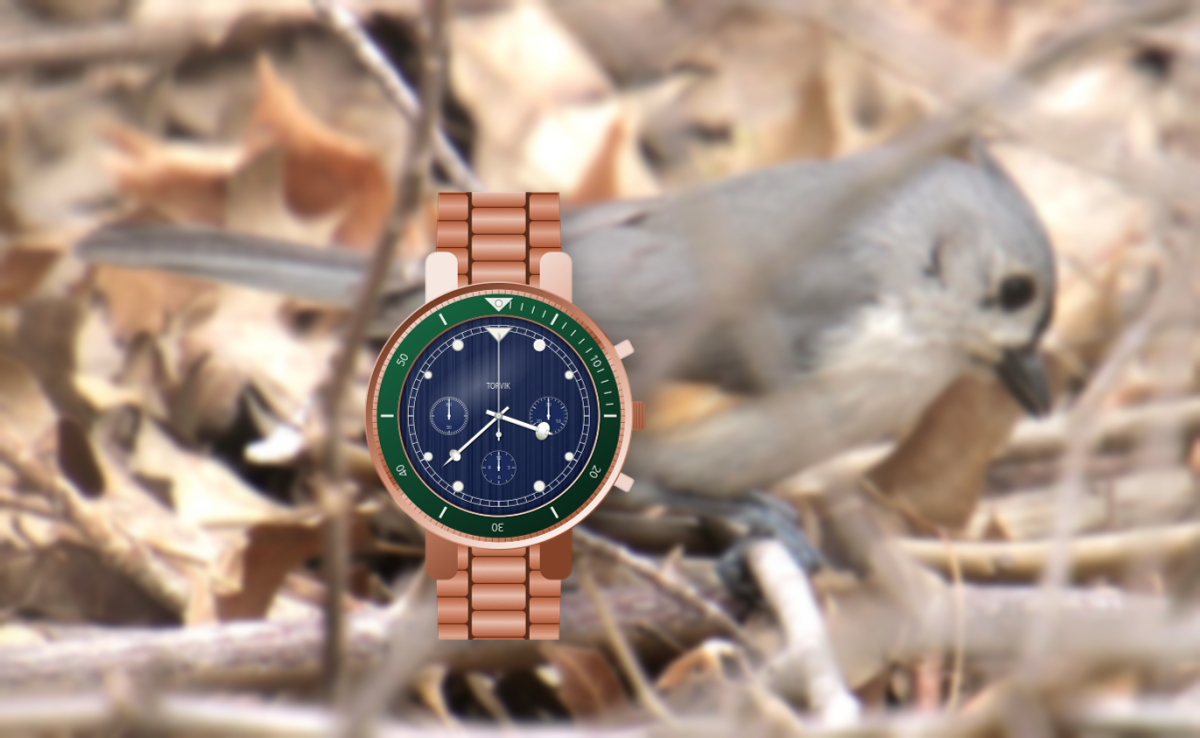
3h38
